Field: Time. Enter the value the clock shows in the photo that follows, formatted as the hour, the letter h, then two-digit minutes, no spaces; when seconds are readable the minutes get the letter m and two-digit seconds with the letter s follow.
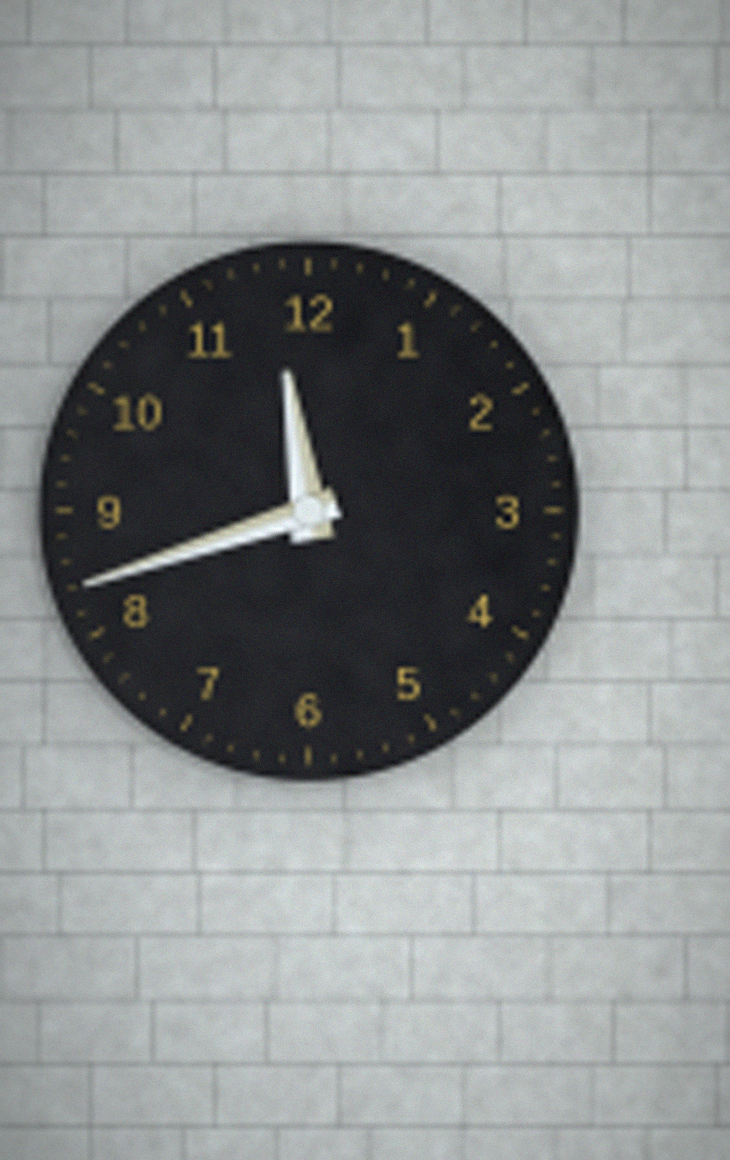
11h42
